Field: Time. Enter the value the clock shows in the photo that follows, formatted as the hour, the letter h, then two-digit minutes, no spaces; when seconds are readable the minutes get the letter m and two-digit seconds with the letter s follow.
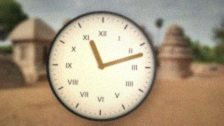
11h12
